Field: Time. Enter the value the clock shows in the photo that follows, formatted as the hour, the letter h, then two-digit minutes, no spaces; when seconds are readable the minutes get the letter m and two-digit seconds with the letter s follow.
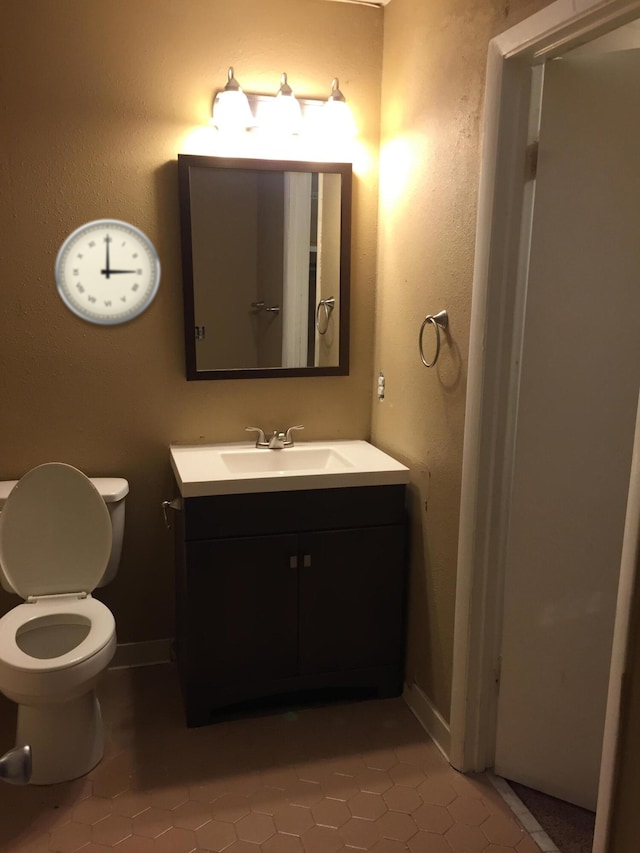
3h00
